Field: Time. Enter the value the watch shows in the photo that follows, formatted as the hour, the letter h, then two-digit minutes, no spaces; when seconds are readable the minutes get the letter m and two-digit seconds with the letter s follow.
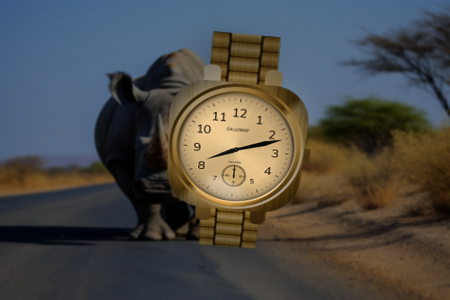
8h12
